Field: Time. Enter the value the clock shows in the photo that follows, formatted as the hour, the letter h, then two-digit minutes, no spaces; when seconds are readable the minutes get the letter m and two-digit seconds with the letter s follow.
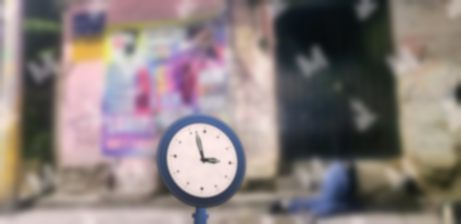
2h57
